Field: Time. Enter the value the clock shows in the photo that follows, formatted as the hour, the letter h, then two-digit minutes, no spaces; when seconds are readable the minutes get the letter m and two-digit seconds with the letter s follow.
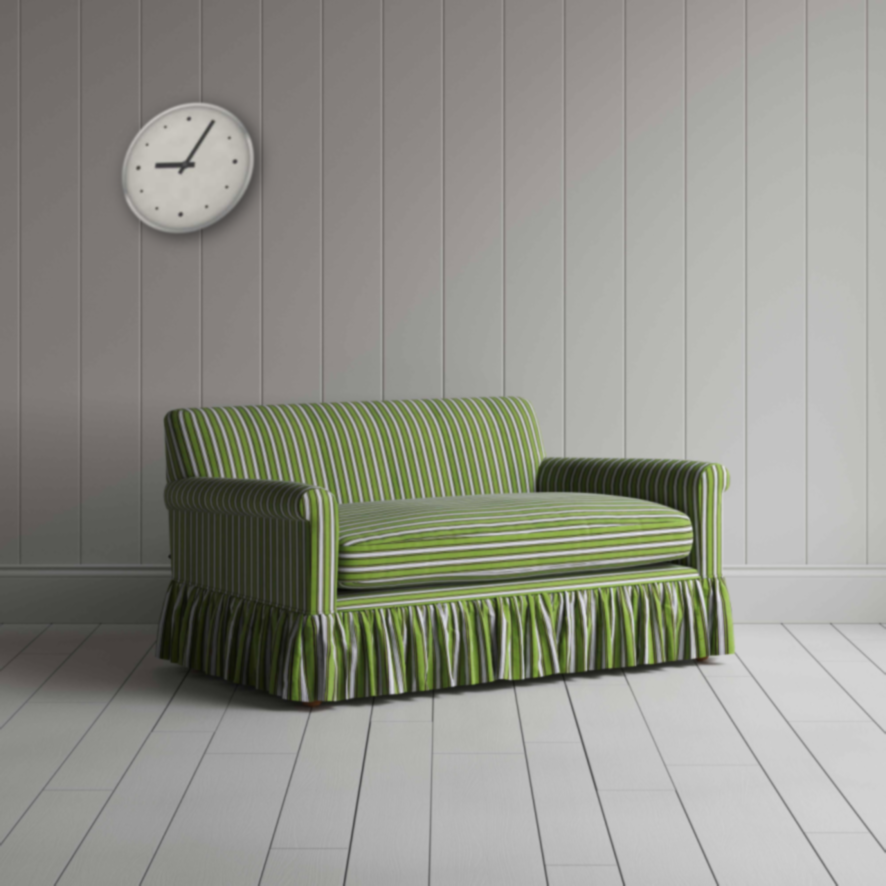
9h05
